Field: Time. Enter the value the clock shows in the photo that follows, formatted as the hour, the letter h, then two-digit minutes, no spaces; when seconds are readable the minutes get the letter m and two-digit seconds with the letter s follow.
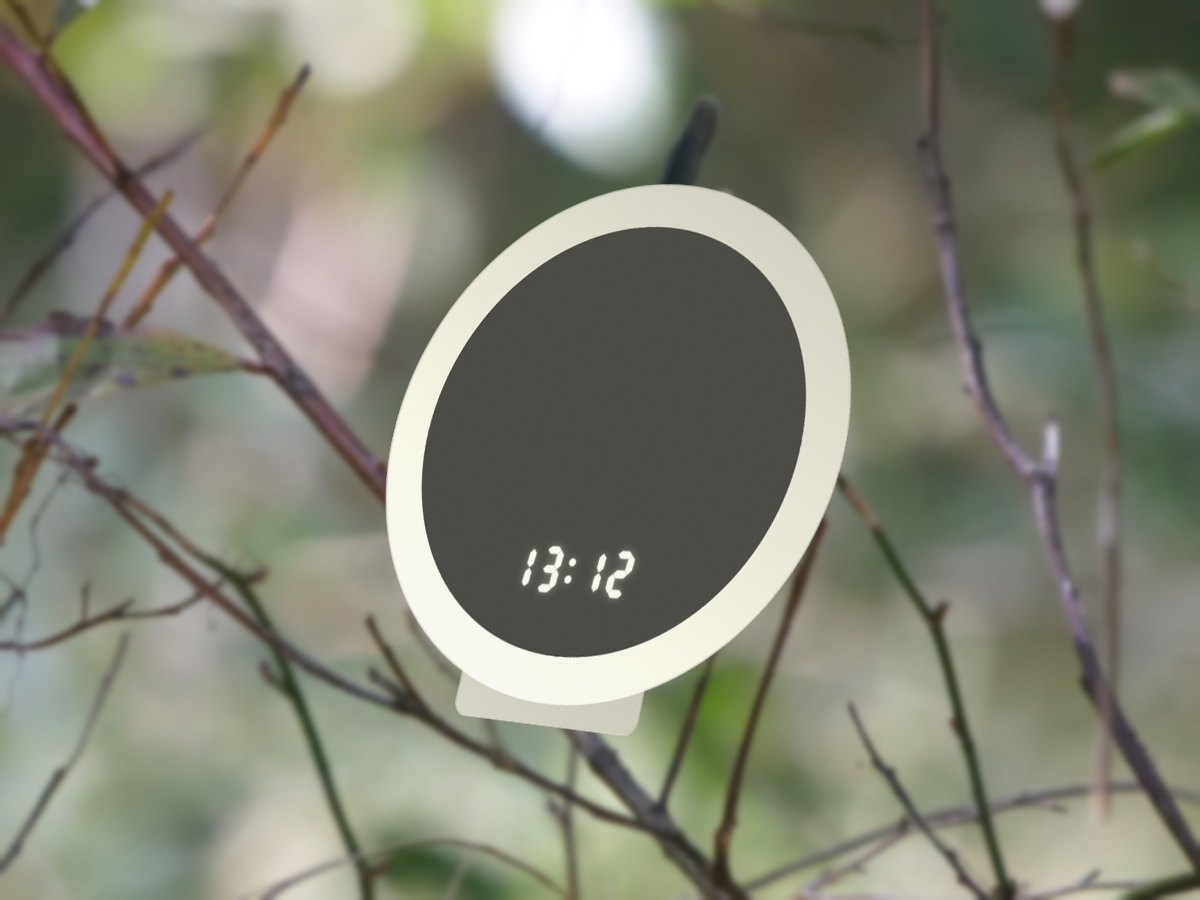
13h12
